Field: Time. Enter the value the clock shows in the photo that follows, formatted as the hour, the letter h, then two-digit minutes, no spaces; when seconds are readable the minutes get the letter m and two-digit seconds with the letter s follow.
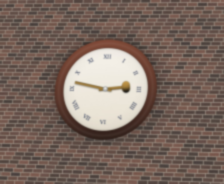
2h47
